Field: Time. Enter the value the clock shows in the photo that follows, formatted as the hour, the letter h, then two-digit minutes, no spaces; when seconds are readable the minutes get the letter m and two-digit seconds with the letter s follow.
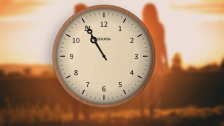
10h55
